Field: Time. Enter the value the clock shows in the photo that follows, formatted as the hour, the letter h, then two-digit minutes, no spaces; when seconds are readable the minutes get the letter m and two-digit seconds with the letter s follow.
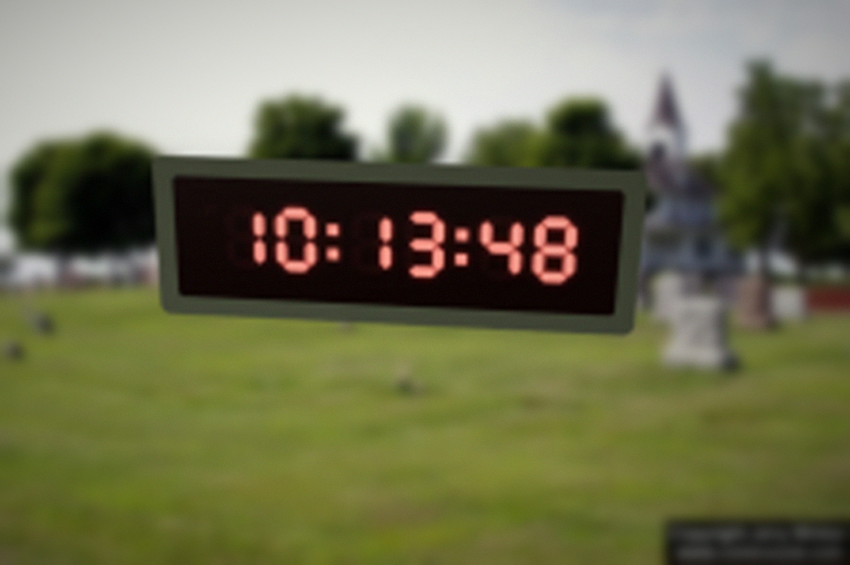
10h13m48s
